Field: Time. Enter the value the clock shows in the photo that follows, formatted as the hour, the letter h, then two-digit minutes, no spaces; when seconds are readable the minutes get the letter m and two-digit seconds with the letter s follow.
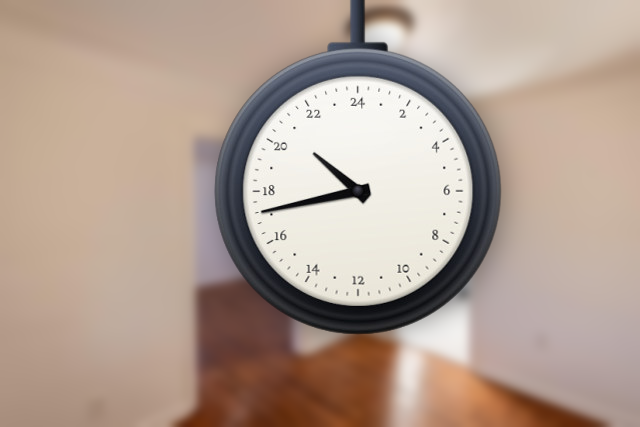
20h43
